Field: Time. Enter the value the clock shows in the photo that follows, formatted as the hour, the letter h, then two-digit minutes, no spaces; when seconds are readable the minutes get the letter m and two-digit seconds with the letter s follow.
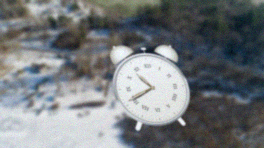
10h41
